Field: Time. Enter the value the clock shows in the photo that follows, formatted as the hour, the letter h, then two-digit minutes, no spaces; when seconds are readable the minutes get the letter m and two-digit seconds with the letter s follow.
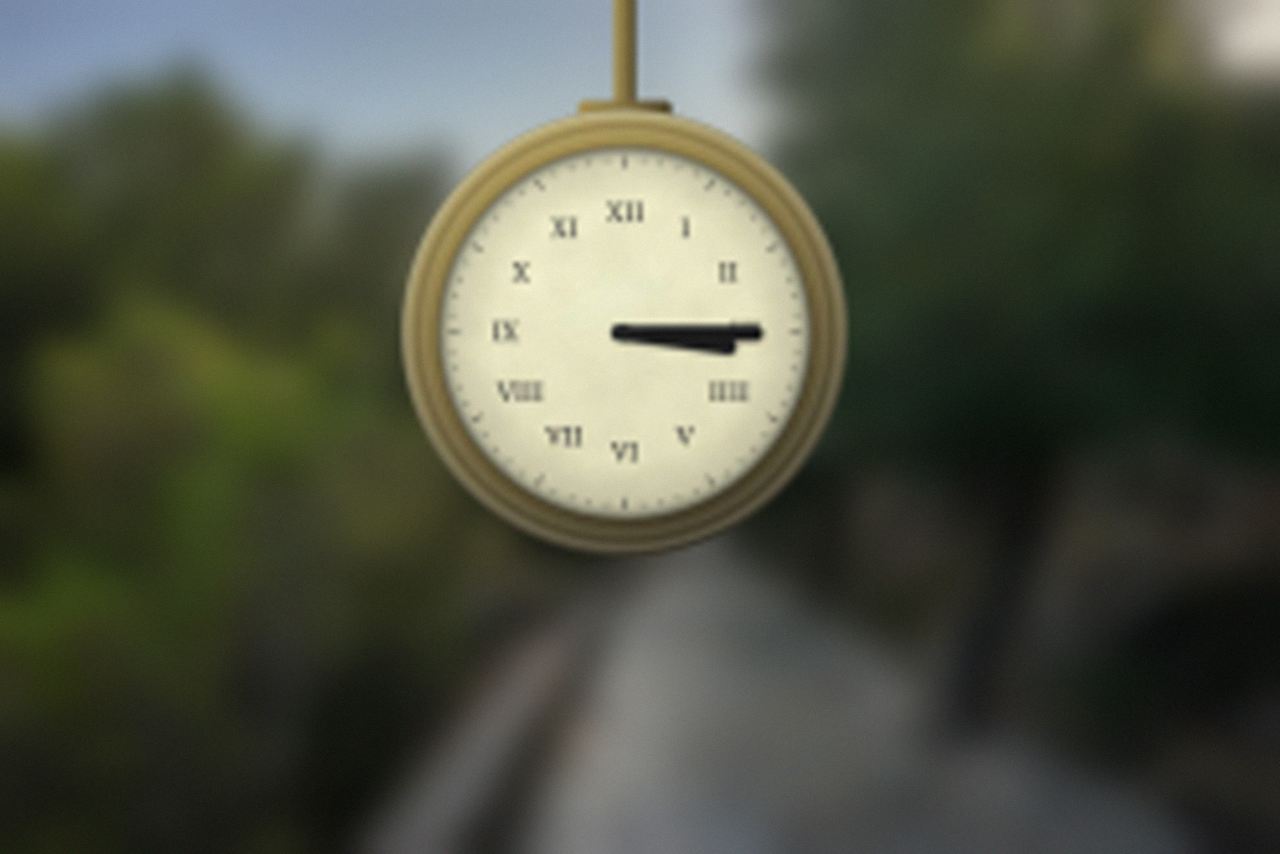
3h15
